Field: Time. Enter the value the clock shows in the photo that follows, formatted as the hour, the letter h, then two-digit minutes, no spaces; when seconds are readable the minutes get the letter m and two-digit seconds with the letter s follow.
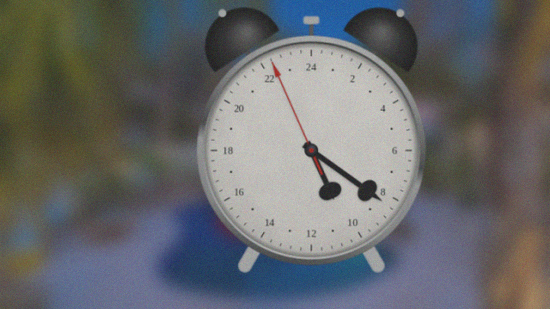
10h20m56s
